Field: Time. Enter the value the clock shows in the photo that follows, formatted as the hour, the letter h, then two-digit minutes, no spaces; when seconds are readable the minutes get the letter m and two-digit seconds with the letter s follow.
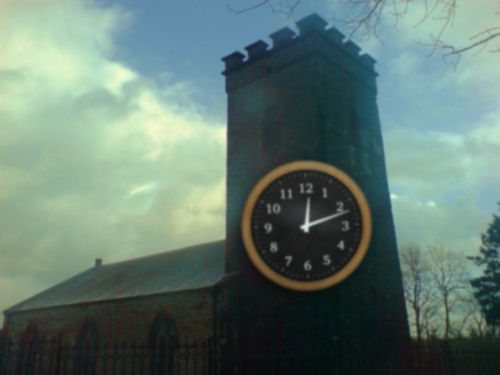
12h12
